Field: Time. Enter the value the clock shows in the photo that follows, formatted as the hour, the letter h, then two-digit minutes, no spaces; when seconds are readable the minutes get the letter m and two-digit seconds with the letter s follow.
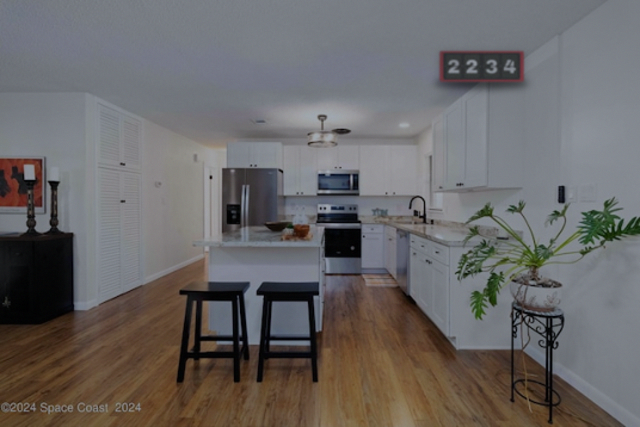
22h34
